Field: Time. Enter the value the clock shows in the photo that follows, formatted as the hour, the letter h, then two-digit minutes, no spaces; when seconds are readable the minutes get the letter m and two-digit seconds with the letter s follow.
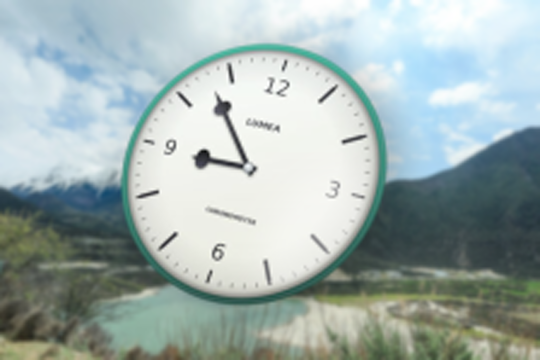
8h53
